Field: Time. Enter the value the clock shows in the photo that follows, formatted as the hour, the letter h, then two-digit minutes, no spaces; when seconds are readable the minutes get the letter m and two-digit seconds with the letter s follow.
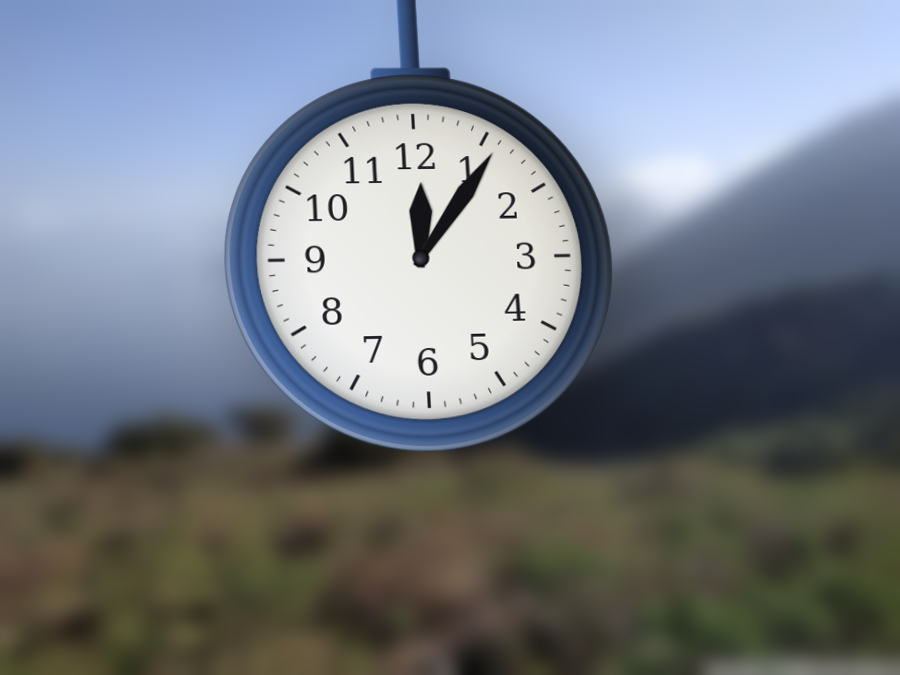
12h06
